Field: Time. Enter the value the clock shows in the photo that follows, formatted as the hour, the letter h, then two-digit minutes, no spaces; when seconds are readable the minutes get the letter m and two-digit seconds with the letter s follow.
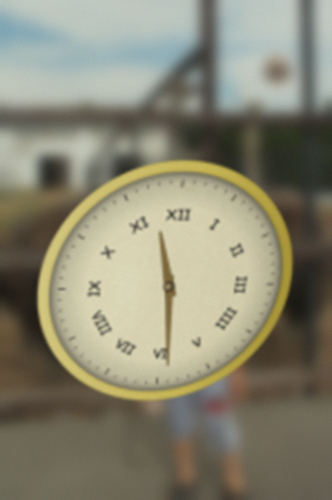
11h29
